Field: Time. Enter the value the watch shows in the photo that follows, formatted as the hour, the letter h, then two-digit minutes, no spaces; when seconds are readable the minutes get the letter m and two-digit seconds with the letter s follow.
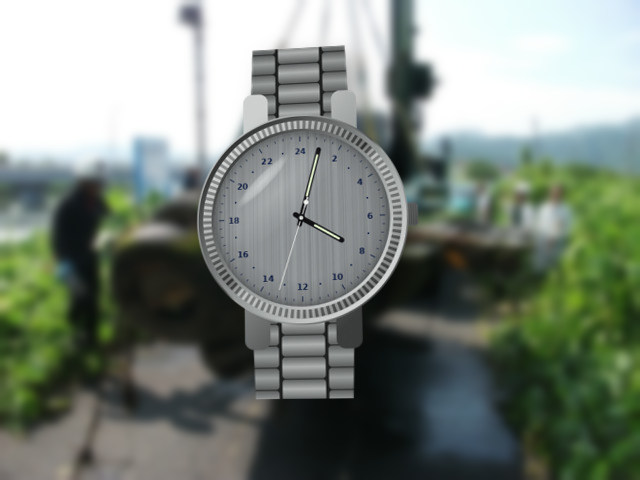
8h02m33s
